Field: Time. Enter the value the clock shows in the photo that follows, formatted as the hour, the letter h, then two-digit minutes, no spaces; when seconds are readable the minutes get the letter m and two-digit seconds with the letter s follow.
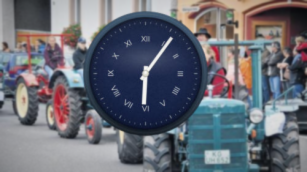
6h06
